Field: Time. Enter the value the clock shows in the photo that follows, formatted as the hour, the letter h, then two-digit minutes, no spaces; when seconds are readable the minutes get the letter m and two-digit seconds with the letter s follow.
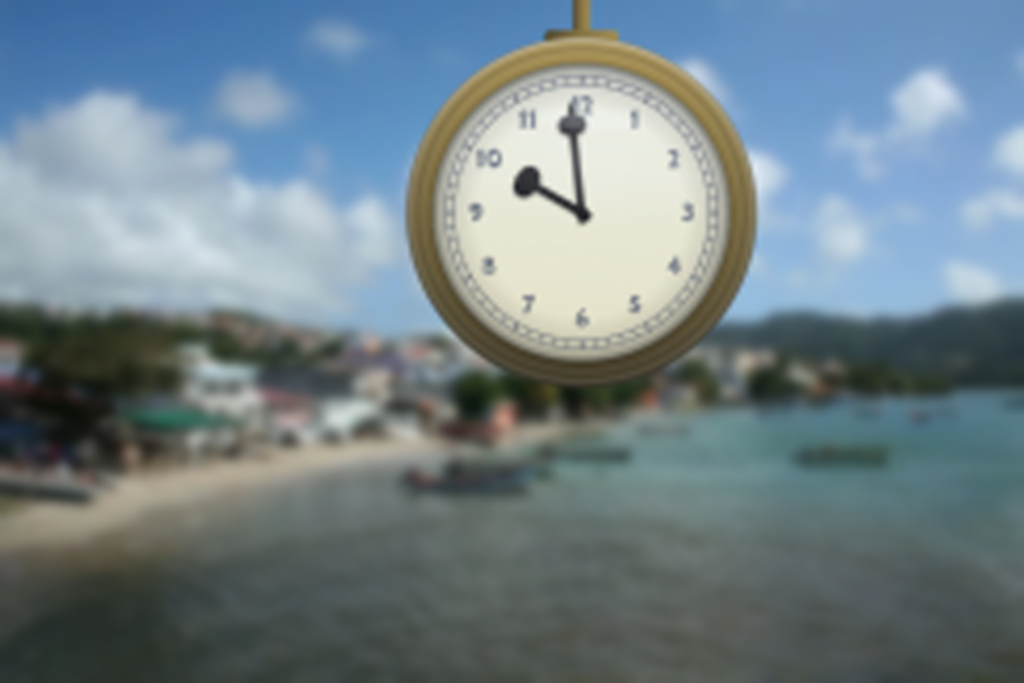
9h59
